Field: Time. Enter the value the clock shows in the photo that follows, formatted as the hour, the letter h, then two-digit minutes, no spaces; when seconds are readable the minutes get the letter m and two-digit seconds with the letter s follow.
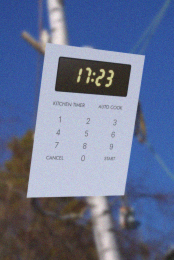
17h23
